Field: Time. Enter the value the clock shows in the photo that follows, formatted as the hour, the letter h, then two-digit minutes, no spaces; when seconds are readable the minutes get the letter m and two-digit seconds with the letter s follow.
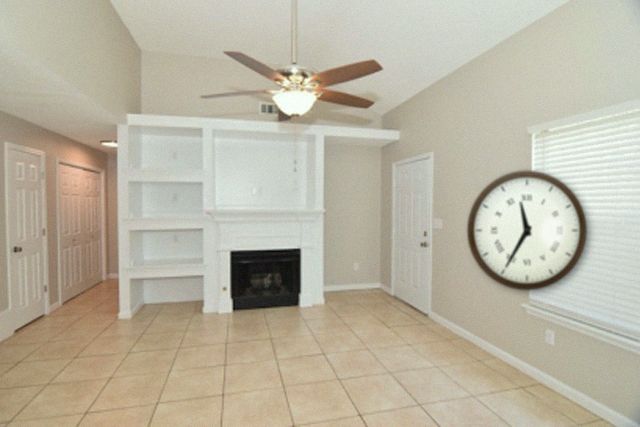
11h35
